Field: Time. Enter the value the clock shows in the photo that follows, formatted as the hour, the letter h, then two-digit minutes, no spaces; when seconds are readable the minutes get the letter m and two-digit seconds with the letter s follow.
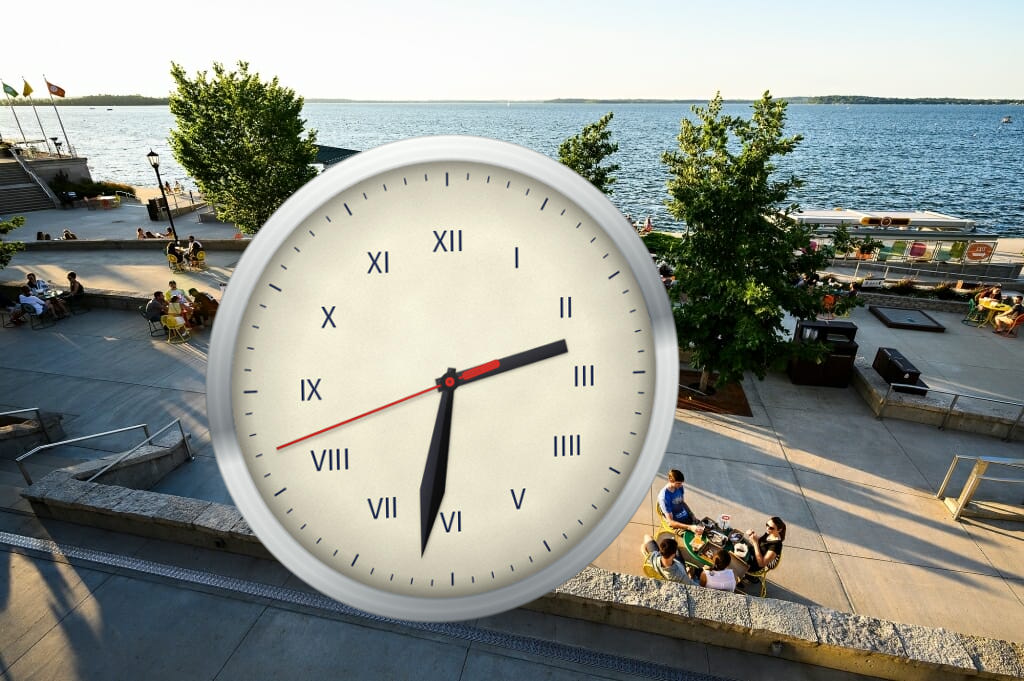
2h31m42s
